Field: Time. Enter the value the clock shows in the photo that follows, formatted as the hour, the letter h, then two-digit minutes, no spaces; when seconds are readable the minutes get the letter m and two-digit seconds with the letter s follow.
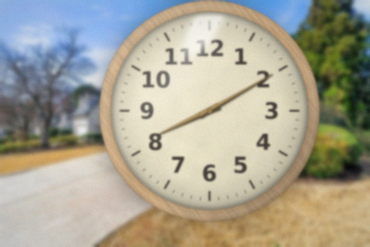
8h10
